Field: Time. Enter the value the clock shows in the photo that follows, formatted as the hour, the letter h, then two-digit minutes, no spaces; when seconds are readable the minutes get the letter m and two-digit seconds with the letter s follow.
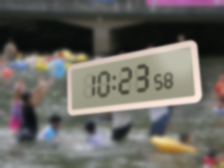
10h23m58s
